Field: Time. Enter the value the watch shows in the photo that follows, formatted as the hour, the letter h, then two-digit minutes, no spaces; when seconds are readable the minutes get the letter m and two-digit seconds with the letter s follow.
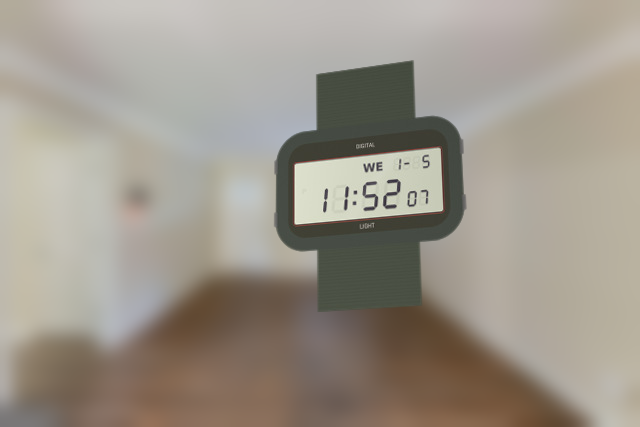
11h52m07s
